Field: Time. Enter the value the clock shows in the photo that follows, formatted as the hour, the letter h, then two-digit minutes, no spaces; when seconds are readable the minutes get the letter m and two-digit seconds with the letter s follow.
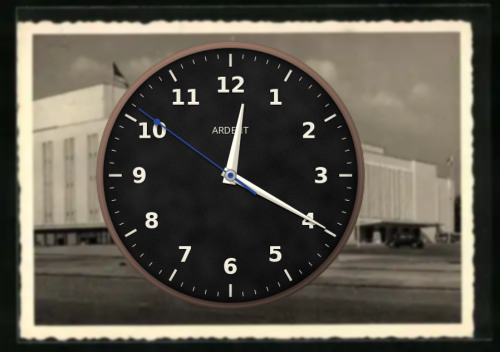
12h19m51s
